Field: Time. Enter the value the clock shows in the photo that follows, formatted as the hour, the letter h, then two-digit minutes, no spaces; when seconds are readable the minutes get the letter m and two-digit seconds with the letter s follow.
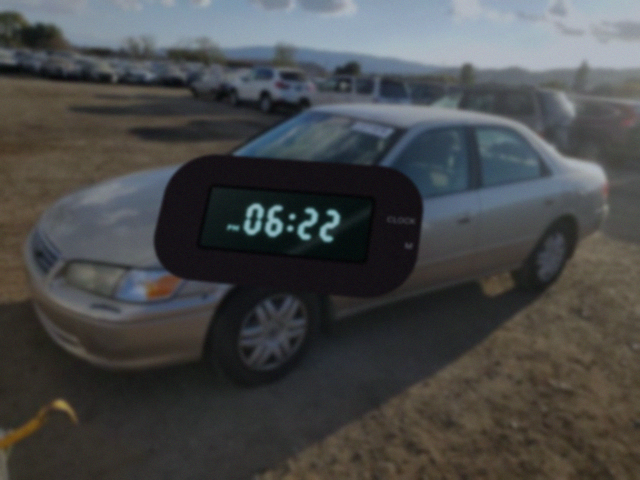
6h22
